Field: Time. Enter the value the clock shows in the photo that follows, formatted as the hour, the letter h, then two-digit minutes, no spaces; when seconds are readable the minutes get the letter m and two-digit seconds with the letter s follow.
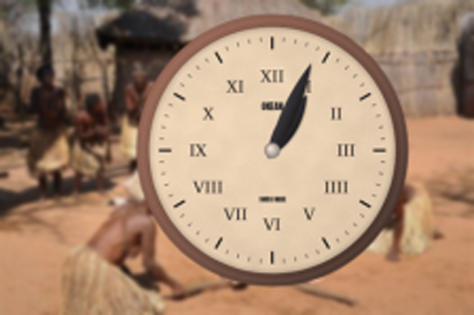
1h04
